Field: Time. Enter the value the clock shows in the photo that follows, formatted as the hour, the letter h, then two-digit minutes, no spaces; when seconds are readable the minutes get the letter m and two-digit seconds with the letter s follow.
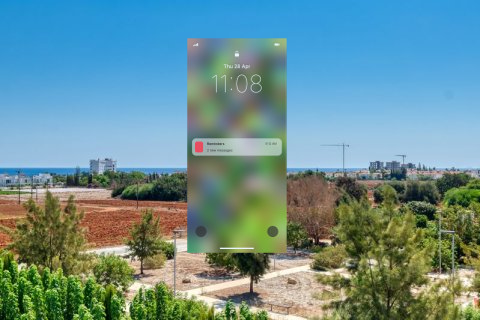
11h08
